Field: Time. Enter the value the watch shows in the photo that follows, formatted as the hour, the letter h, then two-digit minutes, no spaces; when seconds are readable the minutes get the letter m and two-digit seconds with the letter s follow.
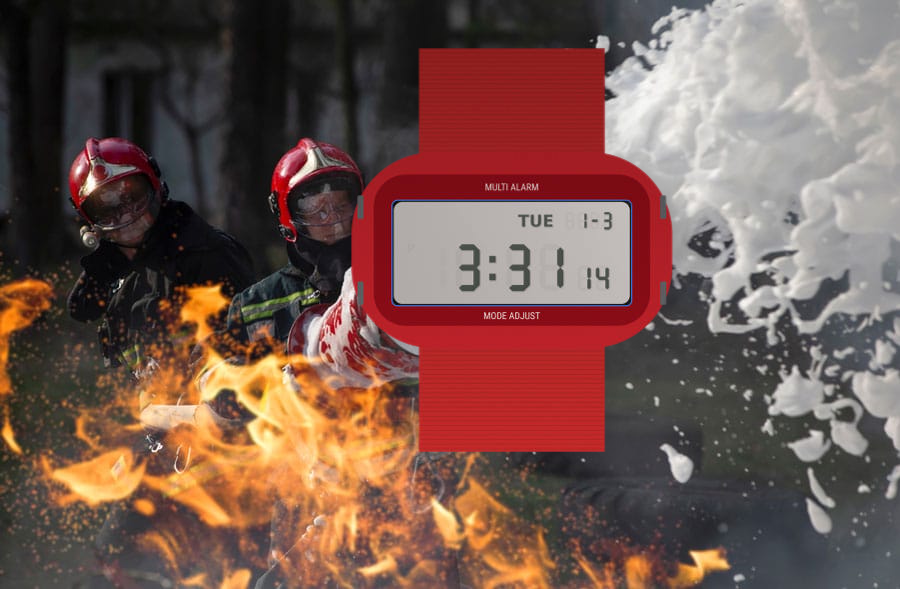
3h31m14s
